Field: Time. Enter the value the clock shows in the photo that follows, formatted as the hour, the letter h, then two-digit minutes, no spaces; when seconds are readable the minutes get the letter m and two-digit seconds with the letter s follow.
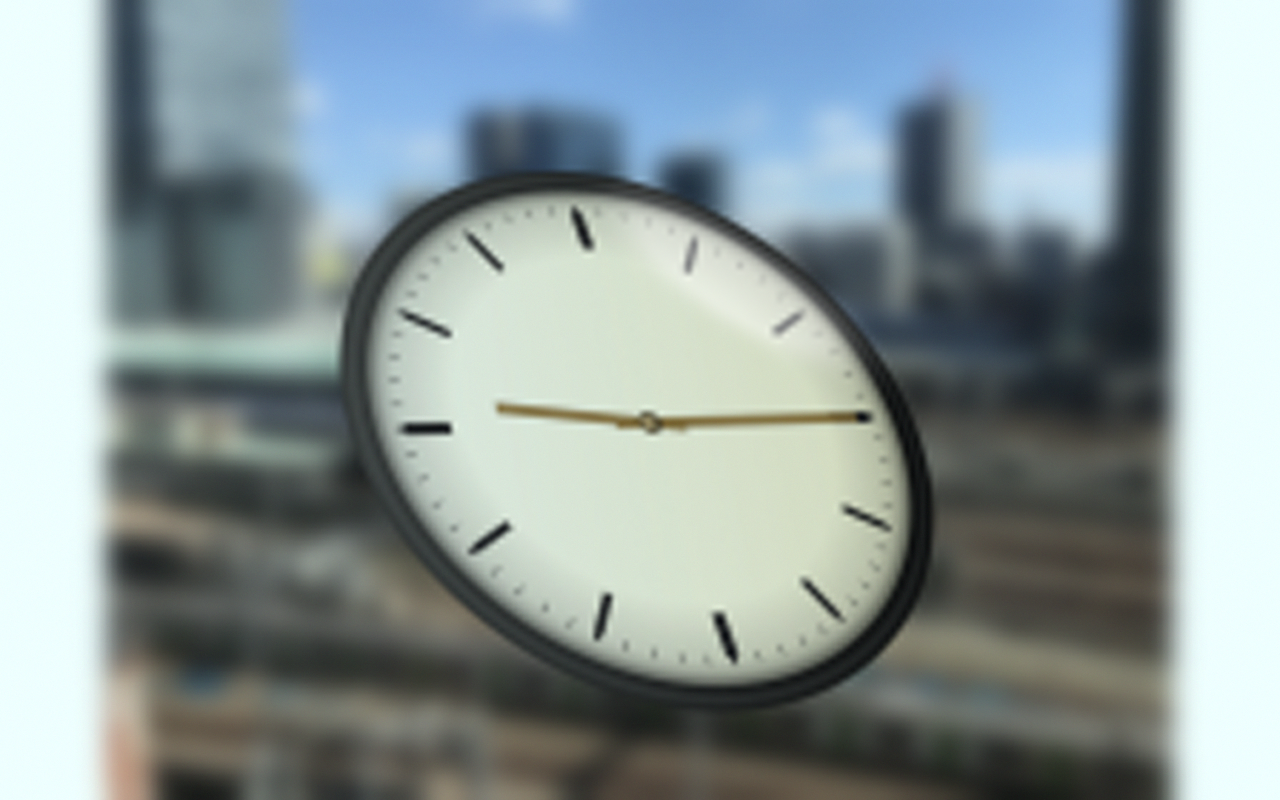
9h15
